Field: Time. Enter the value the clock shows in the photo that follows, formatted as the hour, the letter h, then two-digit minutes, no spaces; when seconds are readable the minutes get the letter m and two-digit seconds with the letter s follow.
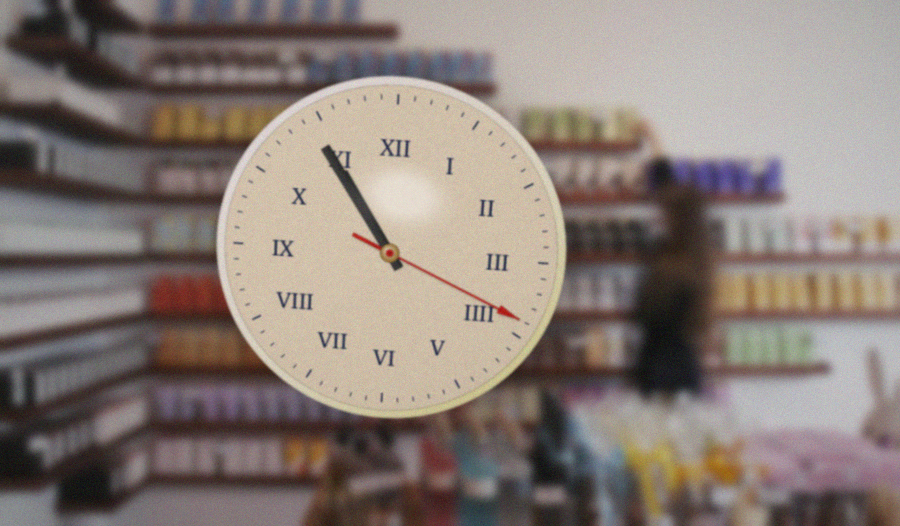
10h54m19s
